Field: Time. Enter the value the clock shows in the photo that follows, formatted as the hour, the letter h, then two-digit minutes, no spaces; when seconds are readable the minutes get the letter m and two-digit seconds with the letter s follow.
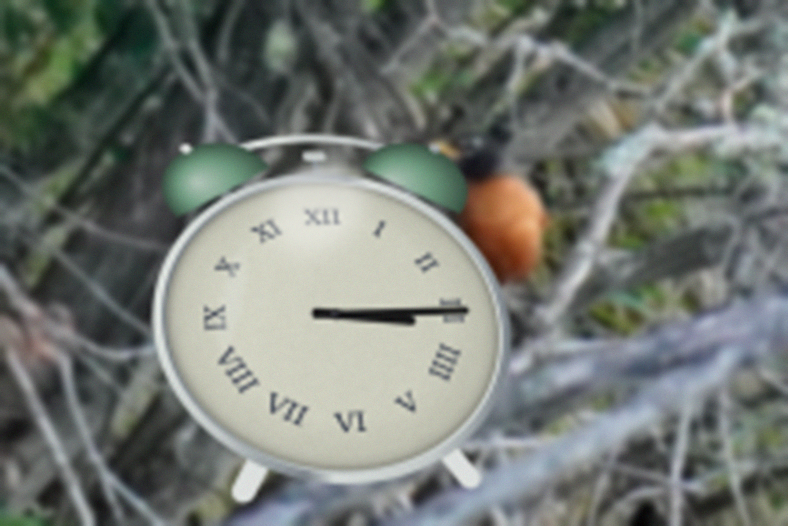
3h15
